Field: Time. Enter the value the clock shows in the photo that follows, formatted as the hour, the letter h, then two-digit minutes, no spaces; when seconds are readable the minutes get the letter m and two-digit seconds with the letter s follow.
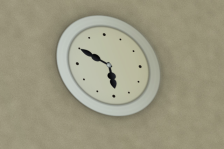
5h50
